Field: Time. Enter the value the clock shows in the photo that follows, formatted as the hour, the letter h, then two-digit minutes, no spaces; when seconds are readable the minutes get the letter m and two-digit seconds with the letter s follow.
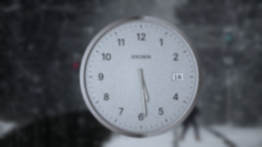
5h29
